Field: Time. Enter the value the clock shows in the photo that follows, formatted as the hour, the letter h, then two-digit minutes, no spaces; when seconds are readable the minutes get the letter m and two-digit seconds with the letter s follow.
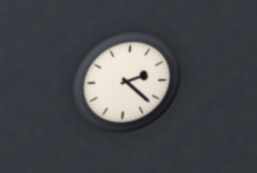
2h22
